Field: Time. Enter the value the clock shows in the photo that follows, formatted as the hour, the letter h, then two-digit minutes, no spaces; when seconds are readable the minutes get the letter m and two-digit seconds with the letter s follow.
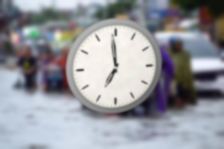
6h59
